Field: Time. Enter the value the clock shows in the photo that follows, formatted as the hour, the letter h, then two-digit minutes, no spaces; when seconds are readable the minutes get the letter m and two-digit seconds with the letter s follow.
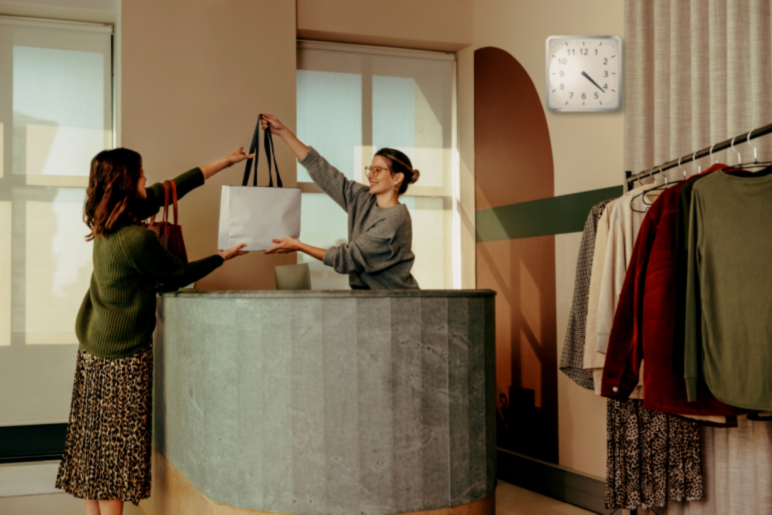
4h22
